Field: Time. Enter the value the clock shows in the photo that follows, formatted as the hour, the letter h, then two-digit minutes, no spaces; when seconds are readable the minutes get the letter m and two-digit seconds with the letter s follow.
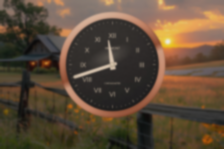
11h42
